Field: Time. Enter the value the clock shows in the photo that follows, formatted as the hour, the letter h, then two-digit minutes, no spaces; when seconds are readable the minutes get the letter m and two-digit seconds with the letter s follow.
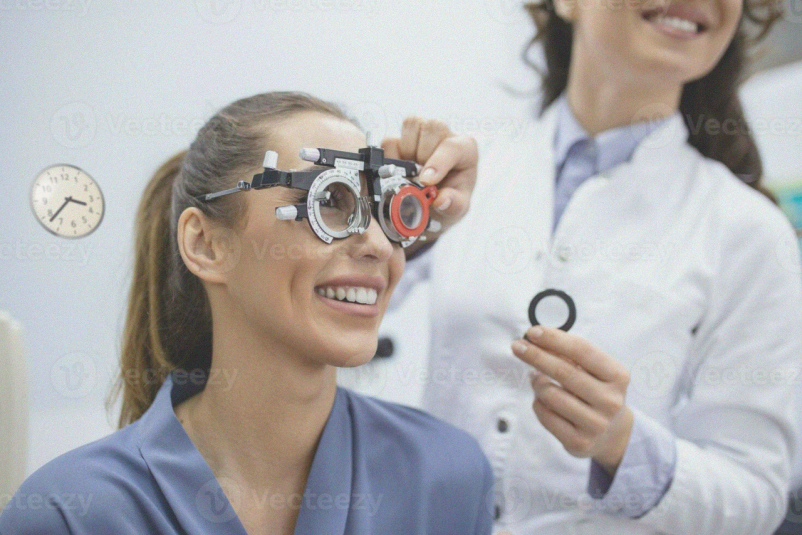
3h38
